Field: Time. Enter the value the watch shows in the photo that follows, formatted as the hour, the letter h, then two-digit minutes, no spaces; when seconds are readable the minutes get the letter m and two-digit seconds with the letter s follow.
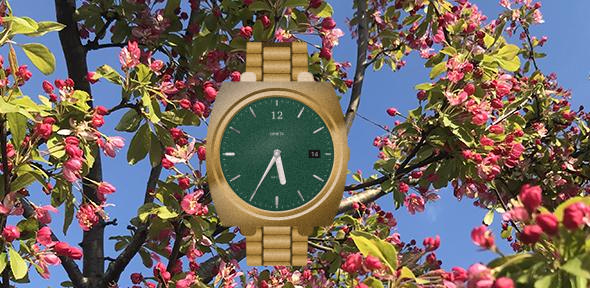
5h35
